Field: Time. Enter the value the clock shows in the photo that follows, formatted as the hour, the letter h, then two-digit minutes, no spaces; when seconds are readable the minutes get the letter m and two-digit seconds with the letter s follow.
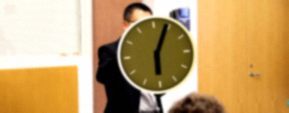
6h04
